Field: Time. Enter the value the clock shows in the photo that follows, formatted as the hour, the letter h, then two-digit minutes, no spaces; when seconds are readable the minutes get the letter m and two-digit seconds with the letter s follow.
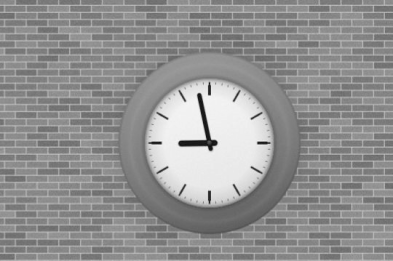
8h58
